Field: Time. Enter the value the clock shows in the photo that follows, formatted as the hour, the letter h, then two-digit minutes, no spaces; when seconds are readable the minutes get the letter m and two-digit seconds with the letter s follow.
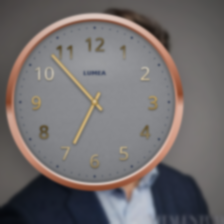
6h53
